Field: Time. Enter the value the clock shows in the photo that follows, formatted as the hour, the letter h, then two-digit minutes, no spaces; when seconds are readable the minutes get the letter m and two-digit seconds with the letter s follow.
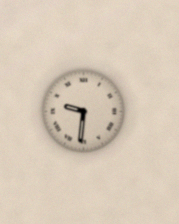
9h31
